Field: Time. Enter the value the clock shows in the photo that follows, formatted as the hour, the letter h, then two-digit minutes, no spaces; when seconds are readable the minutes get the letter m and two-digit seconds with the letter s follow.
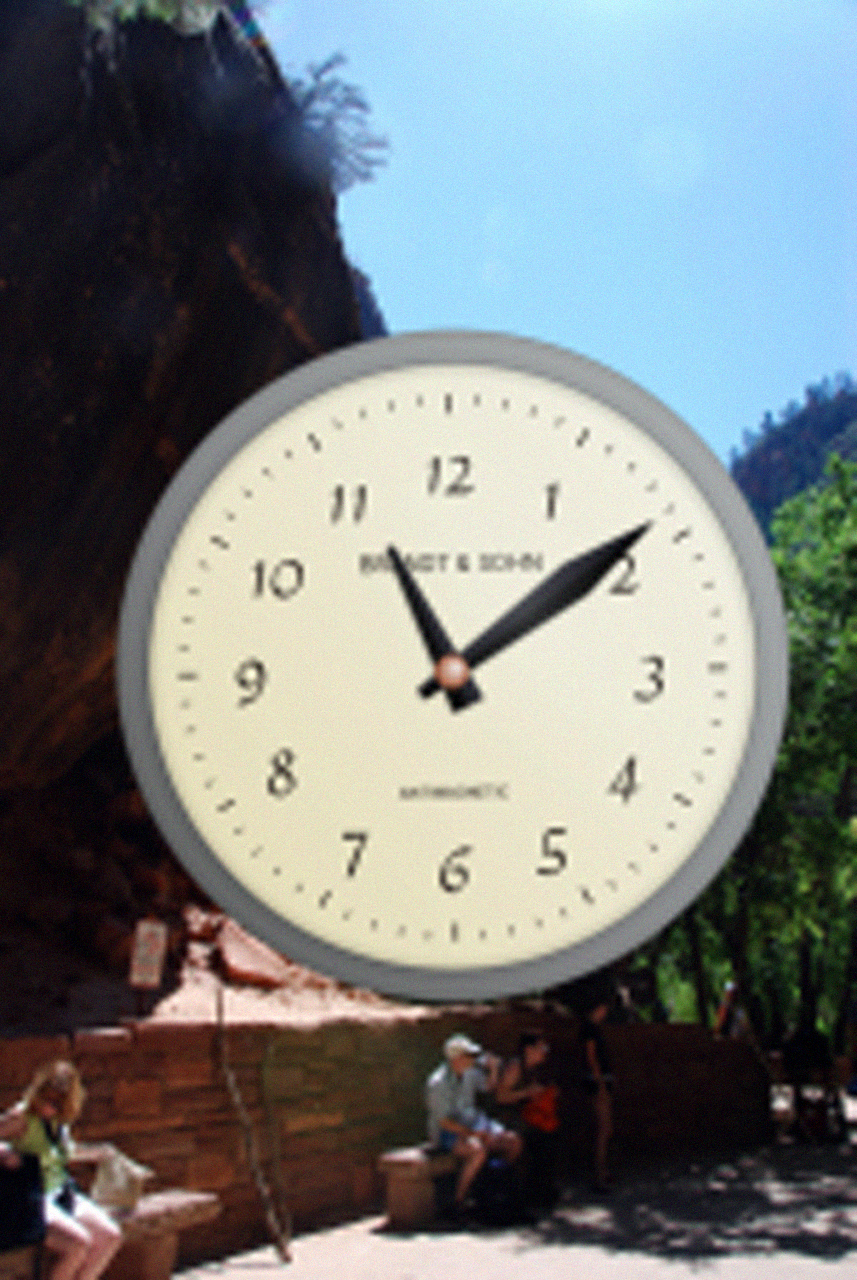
11h09
